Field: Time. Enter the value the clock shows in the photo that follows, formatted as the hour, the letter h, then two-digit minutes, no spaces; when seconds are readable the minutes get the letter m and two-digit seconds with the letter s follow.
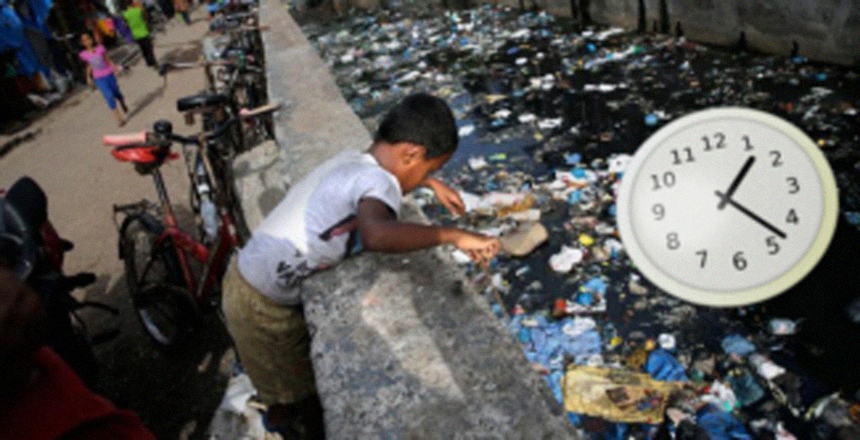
1h23
